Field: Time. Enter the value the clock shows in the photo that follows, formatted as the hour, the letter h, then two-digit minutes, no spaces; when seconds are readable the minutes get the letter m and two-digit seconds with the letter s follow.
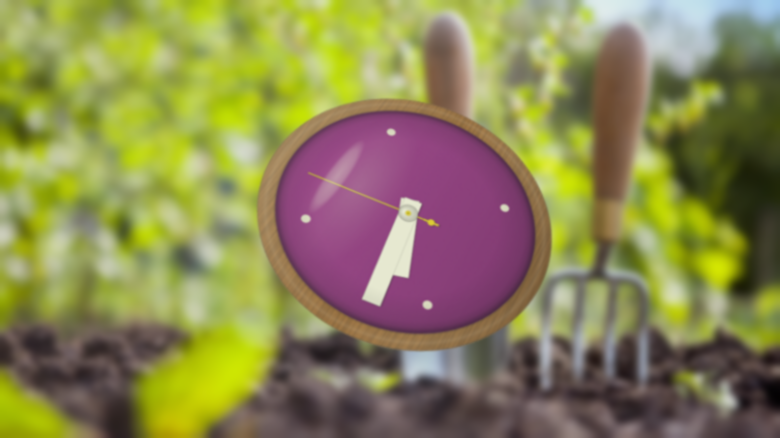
6h34m50s
